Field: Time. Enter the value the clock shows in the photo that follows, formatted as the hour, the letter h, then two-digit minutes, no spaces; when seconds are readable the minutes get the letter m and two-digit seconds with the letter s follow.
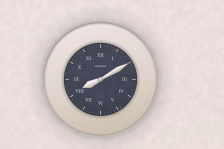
8h10
